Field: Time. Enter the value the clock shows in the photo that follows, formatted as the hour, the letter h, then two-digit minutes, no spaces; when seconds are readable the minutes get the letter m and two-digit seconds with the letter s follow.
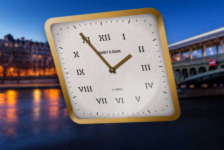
1h55
